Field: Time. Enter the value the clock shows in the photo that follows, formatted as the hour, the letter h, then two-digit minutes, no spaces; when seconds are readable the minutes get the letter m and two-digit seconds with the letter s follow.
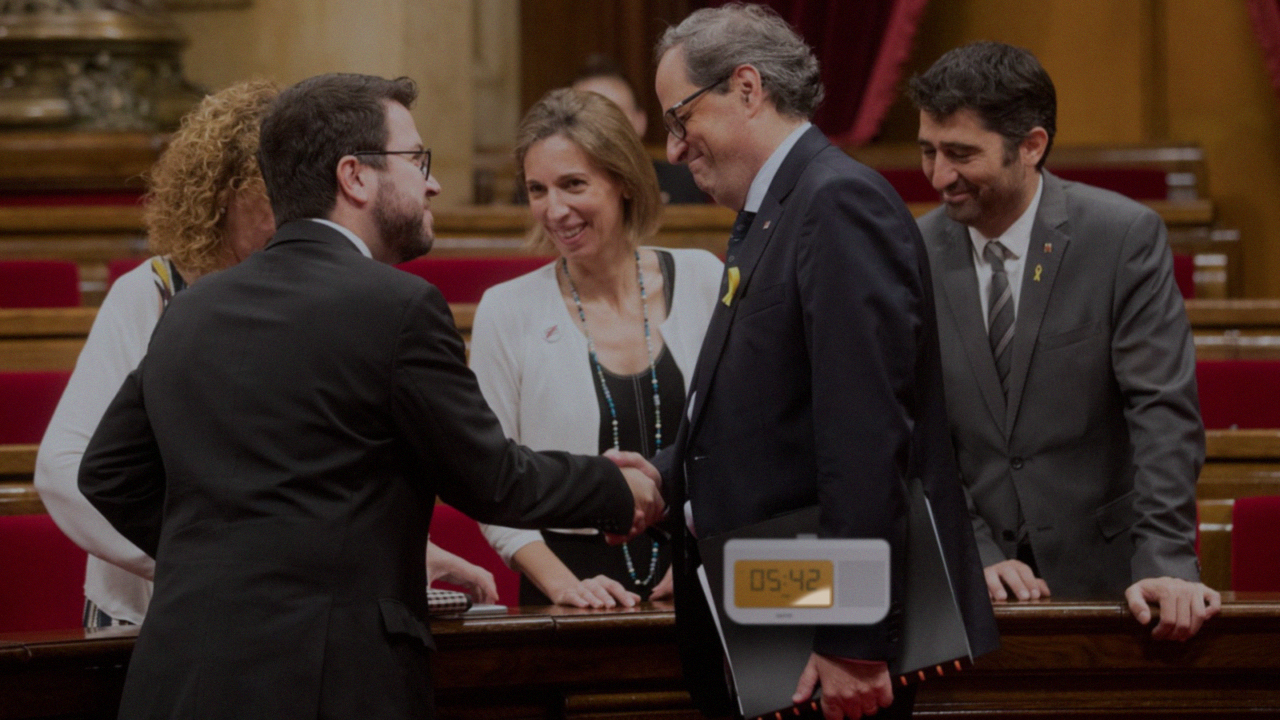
5h42
